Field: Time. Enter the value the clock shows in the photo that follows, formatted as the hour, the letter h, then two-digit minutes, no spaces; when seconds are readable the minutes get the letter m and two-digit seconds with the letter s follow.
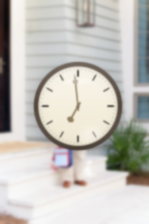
6h59
